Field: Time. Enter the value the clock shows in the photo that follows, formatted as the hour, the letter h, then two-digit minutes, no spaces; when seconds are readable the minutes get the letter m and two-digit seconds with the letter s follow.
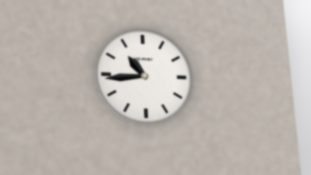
10h44
